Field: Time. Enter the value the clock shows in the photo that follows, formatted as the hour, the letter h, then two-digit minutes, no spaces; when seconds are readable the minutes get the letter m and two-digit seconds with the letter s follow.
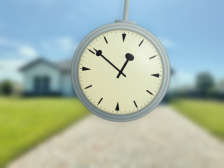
12h51
